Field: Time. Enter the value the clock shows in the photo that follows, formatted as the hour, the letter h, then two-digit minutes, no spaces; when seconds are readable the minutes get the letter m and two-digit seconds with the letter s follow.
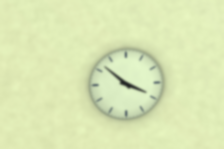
3h52
